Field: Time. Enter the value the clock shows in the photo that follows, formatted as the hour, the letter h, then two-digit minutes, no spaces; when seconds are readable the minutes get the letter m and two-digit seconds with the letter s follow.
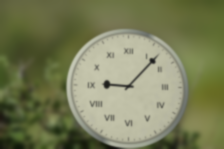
9h07
